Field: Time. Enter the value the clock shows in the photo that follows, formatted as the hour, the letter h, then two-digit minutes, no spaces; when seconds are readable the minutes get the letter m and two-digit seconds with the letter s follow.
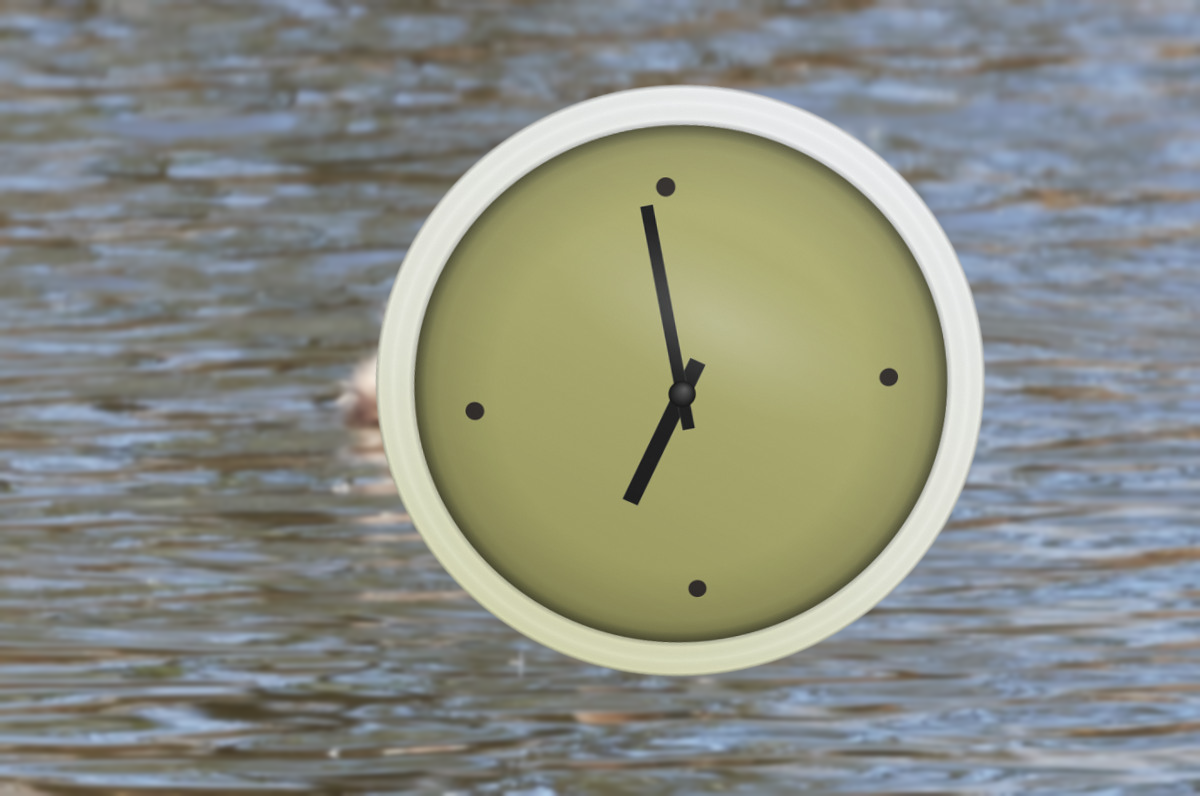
6h59
